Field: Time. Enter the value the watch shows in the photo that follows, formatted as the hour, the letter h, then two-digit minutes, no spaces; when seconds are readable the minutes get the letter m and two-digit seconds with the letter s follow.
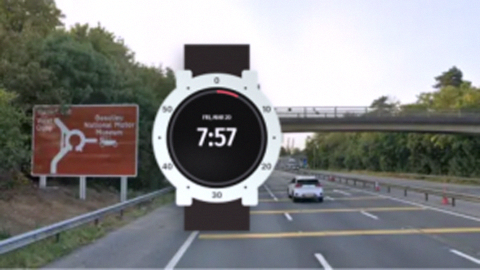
7h57
